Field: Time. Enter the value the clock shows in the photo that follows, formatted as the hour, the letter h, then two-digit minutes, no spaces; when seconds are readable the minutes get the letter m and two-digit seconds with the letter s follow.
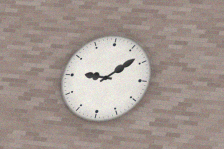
9h08
